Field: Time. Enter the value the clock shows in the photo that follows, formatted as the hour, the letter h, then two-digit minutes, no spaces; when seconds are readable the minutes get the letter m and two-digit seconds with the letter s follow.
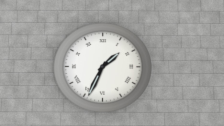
1h34
